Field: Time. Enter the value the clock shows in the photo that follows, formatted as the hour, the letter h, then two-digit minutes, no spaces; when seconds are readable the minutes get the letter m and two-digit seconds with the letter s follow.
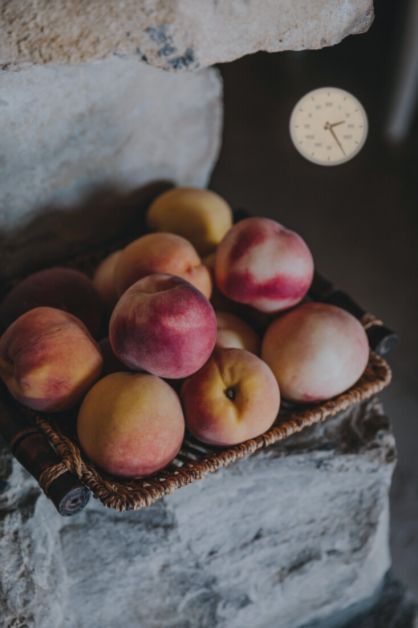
2h25
